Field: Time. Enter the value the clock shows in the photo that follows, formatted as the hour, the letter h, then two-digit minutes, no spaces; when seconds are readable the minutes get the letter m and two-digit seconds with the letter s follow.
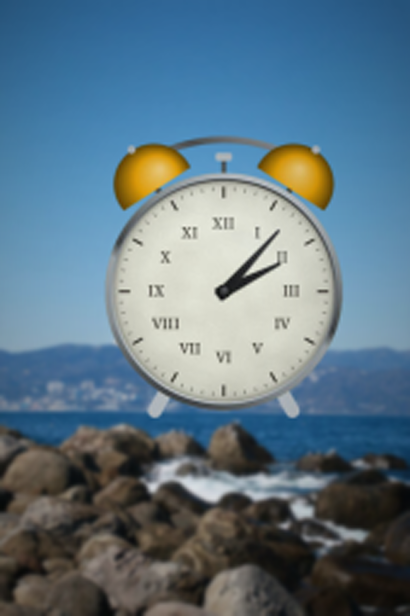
2h07
